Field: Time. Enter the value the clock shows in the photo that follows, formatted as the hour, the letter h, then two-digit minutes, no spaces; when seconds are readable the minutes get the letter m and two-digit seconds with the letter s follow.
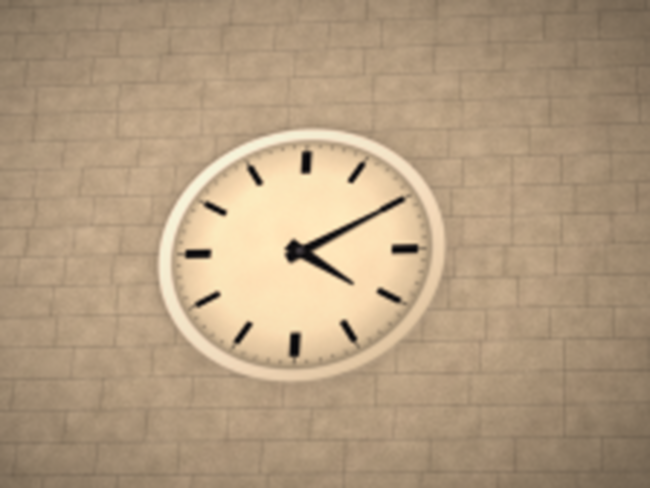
4h10
